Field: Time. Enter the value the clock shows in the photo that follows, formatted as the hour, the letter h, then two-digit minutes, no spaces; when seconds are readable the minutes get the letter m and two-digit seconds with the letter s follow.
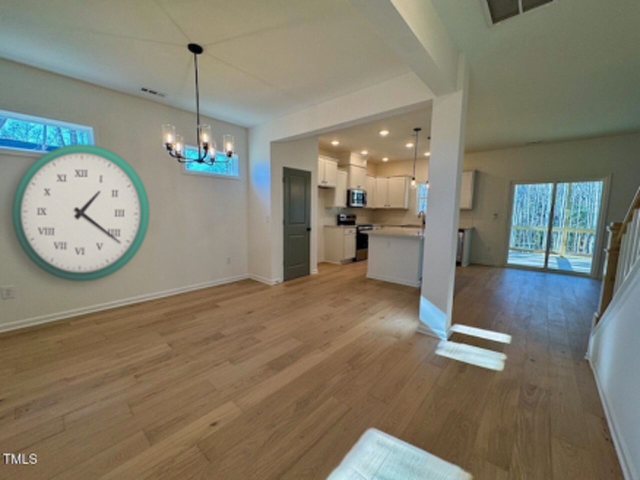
1h21
